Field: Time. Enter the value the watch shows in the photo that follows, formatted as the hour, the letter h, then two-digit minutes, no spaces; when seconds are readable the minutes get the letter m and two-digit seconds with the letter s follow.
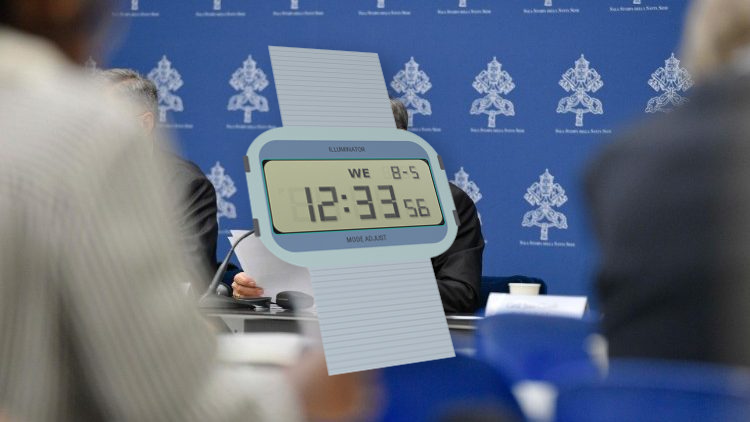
12h33m56s
